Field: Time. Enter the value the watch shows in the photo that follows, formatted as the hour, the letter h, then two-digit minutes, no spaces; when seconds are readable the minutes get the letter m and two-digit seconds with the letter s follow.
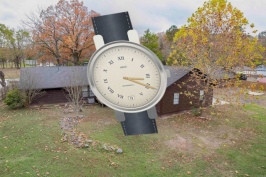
3h20
